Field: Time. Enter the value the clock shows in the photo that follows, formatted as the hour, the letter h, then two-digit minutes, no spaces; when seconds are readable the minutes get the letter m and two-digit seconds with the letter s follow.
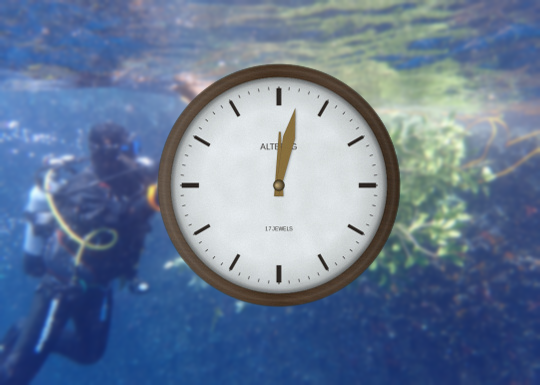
12h02
